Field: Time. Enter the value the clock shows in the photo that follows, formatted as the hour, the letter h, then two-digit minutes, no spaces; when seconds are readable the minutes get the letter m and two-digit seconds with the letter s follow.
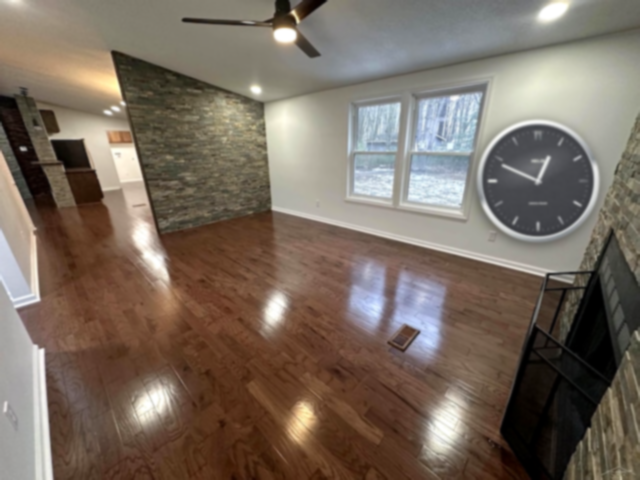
12h49
